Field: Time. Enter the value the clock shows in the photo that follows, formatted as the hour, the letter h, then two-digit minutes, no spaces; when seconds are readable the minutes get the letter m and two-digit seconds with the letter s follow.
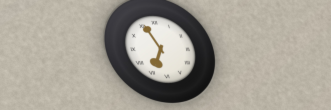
6h56
